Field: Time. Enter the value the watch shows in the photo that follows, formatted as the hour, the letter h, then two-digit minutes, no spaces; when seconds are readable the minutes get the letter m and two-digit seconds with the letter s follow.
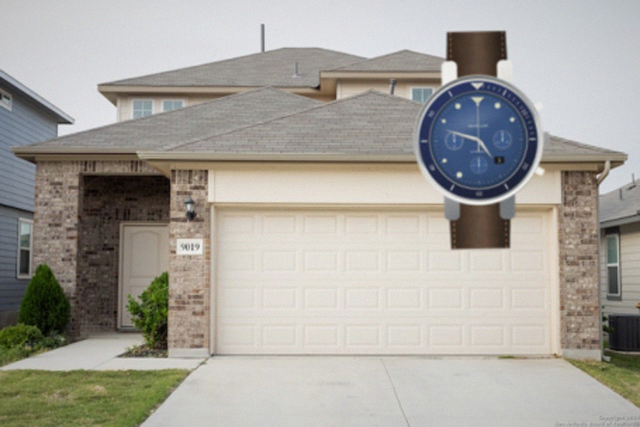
4h48
